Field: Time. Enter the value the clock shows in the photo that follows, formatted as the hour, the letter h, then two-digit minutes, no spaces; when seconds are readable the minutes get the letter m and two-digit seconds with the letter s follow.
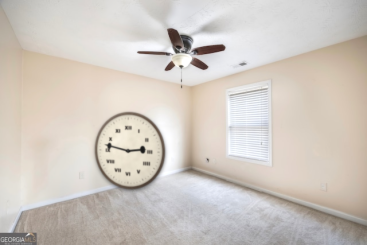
2h47
